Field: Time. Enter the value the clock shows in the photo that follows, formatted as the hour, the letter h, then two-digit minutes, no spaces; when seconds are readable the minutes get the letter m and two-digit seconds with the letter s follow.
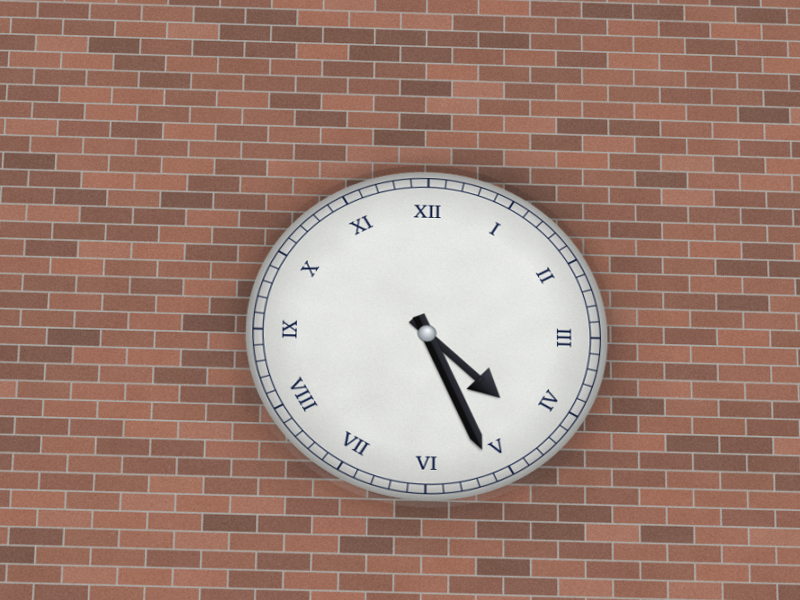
4h26
